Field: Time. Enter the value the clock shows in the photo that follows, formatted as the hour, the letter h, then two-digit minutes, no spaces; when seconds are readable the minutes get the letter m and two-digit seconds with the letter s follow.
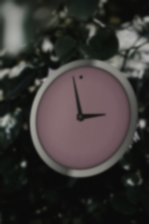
2h58
